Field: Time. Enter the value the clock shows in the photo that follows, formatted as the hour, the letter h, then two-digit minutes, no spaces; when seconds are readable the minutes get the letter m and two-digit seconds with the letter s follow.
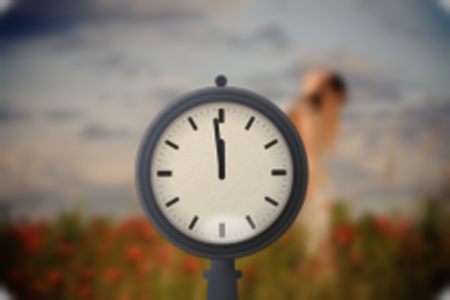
11h59
